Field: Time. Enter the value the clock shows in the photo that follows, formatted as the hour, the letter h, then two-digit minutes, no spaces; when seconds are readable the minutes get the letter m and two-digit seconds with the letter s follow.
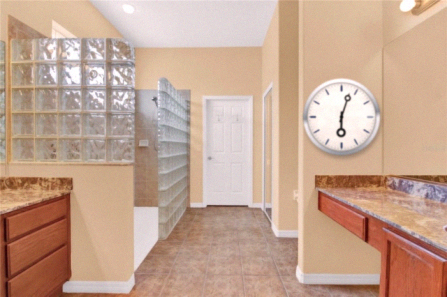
6h03
